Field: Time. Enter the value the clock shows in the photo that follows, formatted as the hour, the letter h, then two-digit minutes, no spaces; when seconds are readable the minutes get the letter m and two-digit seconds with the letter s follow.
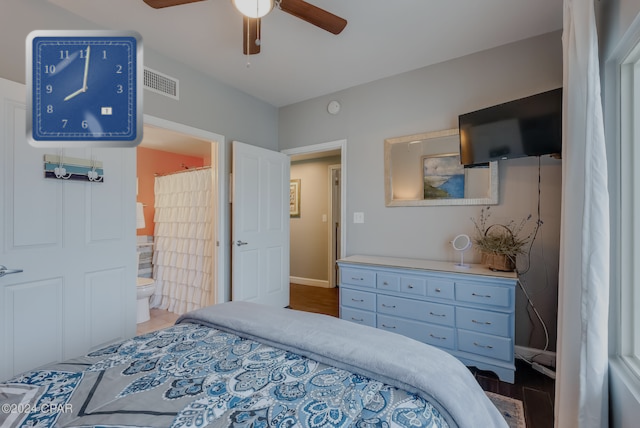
8h01
